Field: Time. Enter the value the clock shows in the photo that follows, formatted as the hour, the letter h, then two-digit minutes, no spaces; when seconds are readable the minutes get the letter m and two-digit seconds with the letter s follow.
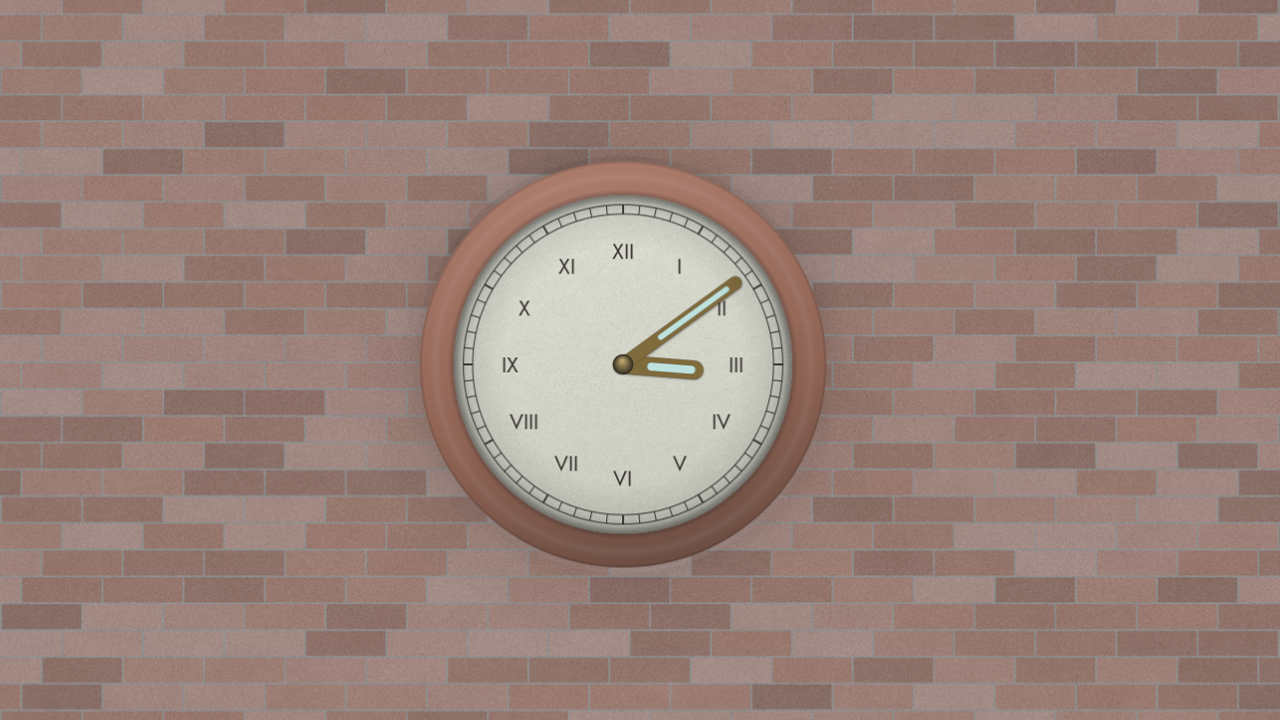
3h09
